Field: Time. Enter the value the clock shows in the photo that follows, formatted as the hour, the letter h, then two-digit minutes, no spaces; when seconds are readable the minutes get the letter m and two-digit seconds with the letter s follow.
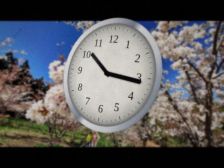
10h16
